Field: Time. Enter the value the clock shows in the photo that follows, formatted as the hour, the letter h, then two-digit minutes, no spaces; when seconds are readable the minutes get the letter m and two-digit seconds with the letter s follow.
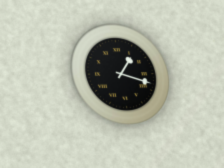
1h18
